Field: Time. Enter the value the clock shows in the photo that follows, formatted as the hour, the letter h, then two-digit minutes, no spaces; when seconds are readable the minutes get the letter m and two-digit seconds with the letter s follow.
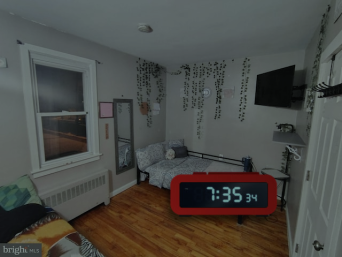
7h35m34s
